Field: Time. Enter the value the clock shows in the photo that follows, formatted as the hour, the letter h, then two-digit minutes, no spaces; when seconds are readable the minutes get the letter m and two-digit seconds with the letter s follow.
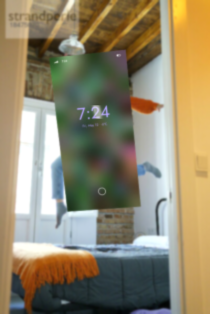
7h24
